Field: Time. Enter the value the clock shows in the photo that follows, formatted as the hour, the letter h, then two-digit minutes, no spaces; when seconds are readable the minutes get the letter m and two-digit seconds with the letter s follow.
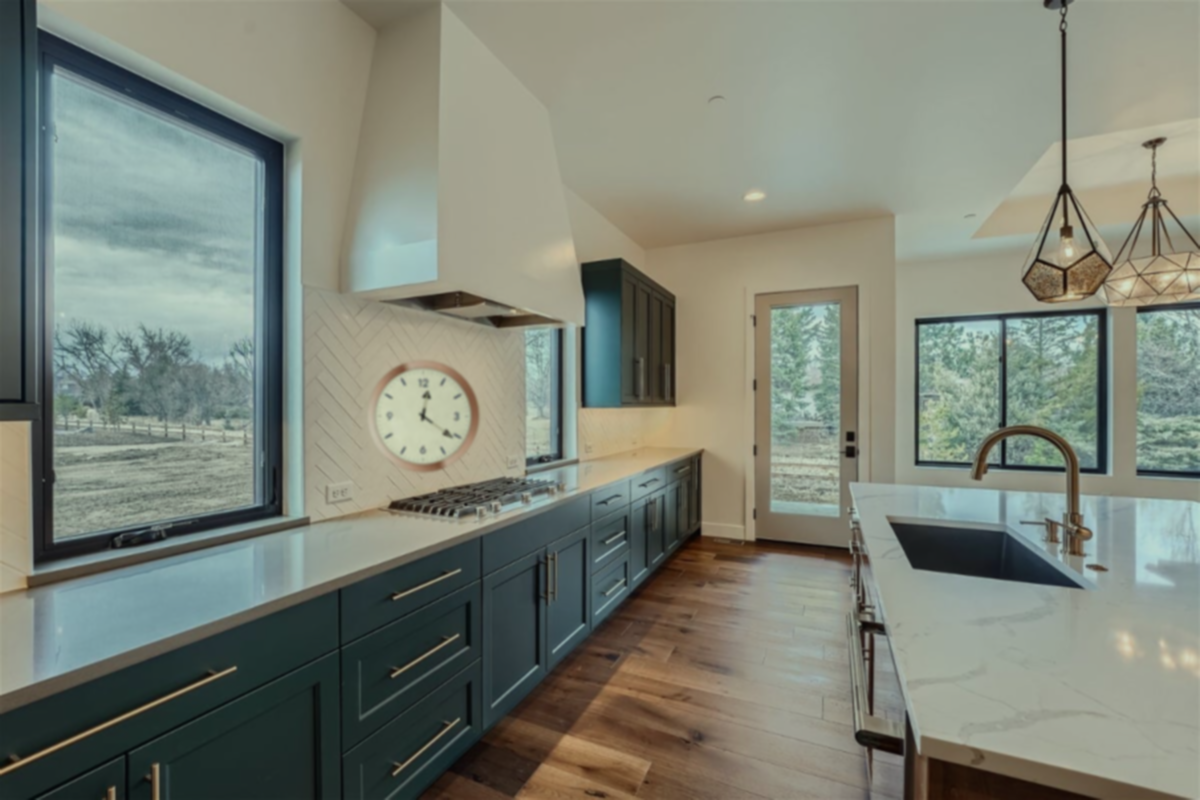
12h21
